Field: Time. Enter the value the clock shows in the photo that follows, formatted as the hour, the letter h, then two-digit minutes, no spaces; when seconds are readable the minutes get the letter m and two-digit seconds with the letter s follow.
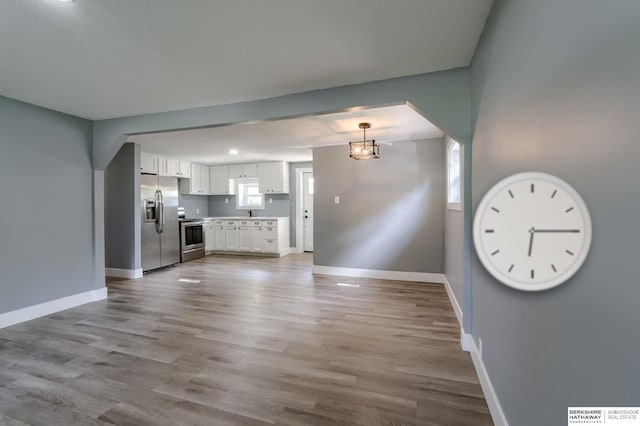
6h15
